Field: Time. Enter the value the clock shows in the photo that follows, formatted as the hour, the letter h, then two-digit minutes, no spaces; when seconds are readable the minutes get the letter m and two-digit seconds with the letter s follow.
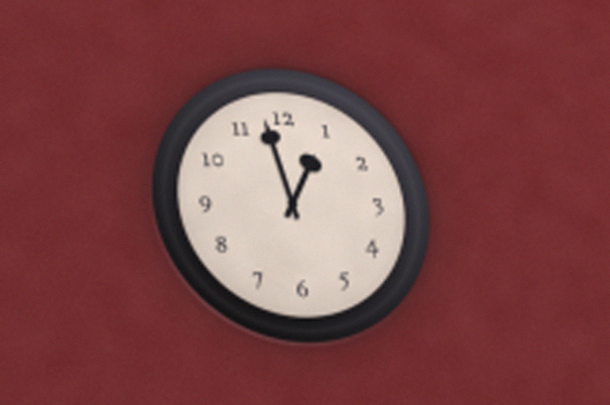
12h58
